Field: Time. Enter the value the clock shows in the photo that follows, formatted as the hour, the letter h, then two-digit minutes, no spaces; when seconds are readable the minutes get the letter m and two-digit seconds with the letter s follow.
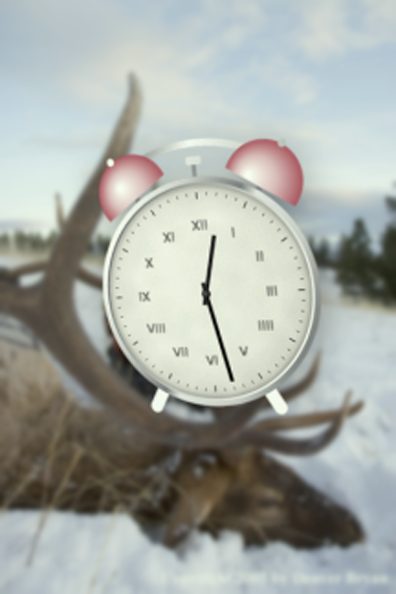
12h28
